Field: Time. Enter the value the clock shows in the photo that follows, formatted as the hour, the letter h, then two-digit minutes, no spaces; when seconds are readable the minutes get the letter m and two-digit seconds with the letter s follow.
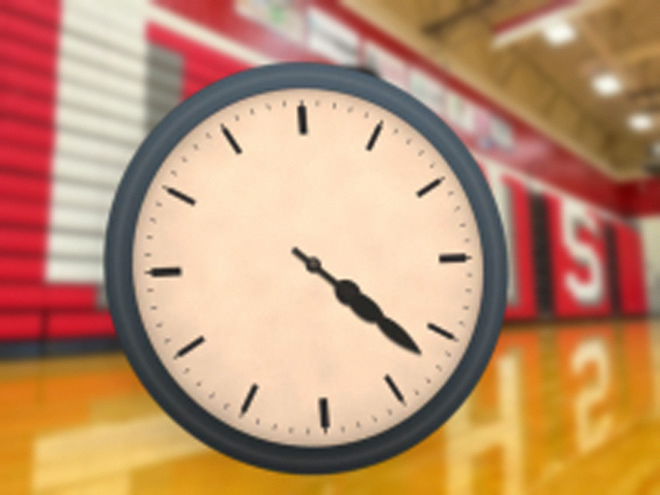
4h22
